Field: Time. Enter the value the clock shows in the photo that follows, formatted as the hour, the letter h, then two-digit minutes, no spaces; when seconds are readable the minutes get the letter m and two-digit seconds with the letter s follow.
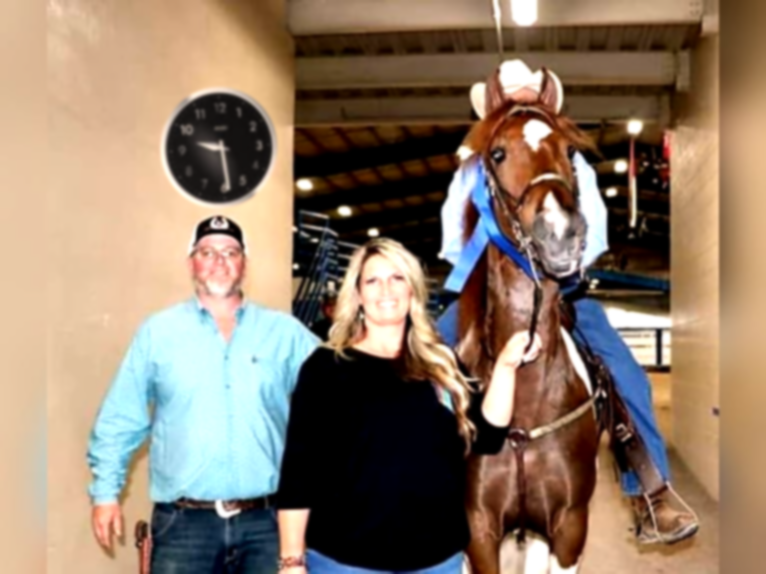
9h29
